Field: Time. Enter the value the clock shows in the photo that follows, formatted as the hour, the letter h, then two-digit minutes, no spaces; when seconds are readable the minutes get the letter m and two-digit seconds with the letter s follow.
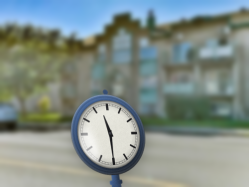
11h30
